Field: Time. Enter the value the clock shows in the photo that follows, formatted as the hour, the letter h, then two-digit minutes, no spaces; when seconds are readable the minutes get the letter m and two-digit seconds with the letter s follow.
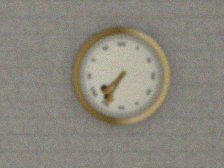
7h35
